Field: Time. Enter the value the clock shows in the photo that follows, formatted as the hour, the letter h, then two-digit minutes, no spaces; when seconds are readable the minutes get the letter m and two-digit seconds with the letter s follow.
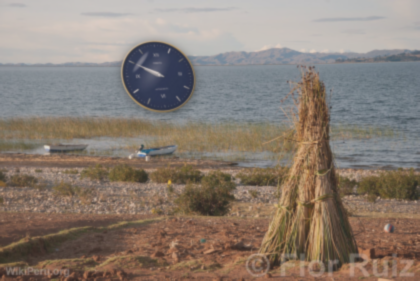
9h50
